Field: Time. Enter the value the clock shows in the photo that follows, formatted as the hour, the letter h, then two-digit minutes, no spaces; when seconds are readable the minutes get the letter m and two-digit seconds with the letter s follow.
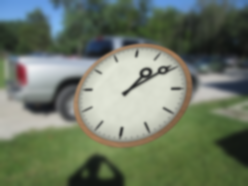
1h09
